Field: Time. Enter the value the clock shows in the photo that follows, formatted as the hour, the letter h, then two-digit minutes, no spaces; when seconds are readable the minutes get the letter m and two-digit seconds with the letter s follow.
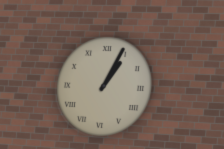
1h04
